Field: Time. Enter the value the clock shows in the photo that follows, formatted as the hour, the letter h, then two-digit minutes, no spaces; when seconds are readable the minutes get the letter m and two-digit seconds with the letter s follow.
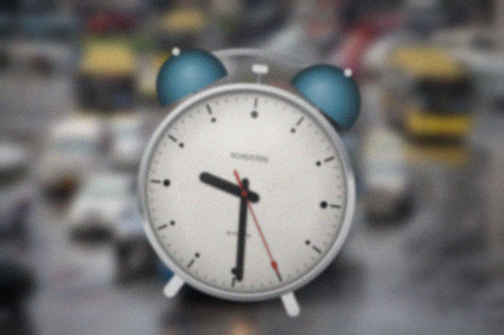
9h29m25s
